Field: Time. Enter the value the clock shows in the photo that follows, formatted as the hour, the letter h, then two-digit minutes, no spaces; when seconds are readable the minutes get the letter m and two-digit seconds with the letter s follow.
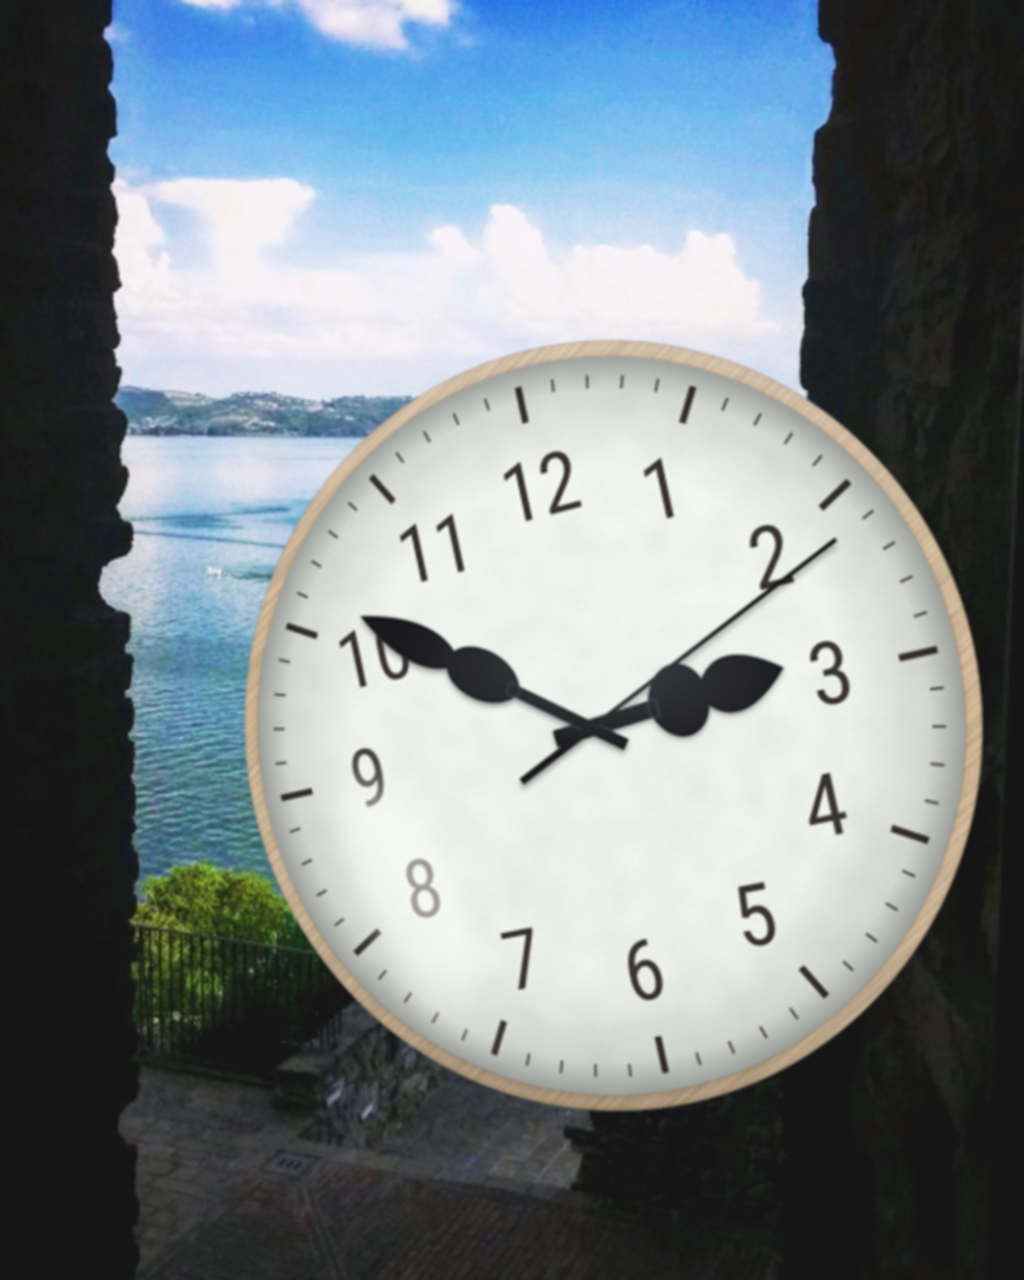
2h51m11s
